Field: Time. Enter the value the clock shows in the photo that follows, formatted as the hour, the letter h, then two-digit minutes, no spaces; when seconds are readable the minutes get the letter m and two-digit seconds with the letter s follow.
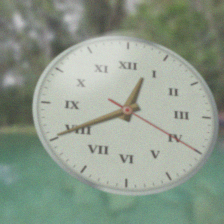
12h40m20s
